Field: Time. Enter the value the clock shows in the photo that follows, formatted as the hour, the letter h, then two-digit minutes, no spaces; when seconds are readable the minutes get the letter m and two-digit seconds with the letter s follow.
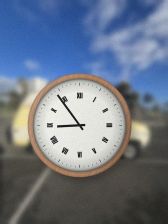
8h54
